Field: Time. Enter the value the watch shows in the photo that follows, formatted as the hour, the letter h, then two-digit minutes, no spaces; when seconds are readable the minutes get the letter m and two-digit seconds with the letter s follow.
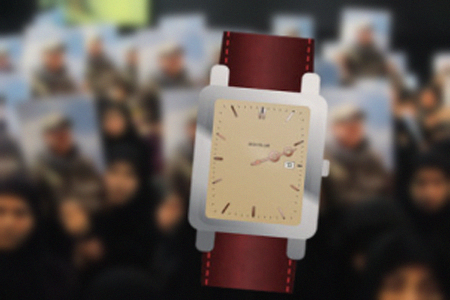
2h11
